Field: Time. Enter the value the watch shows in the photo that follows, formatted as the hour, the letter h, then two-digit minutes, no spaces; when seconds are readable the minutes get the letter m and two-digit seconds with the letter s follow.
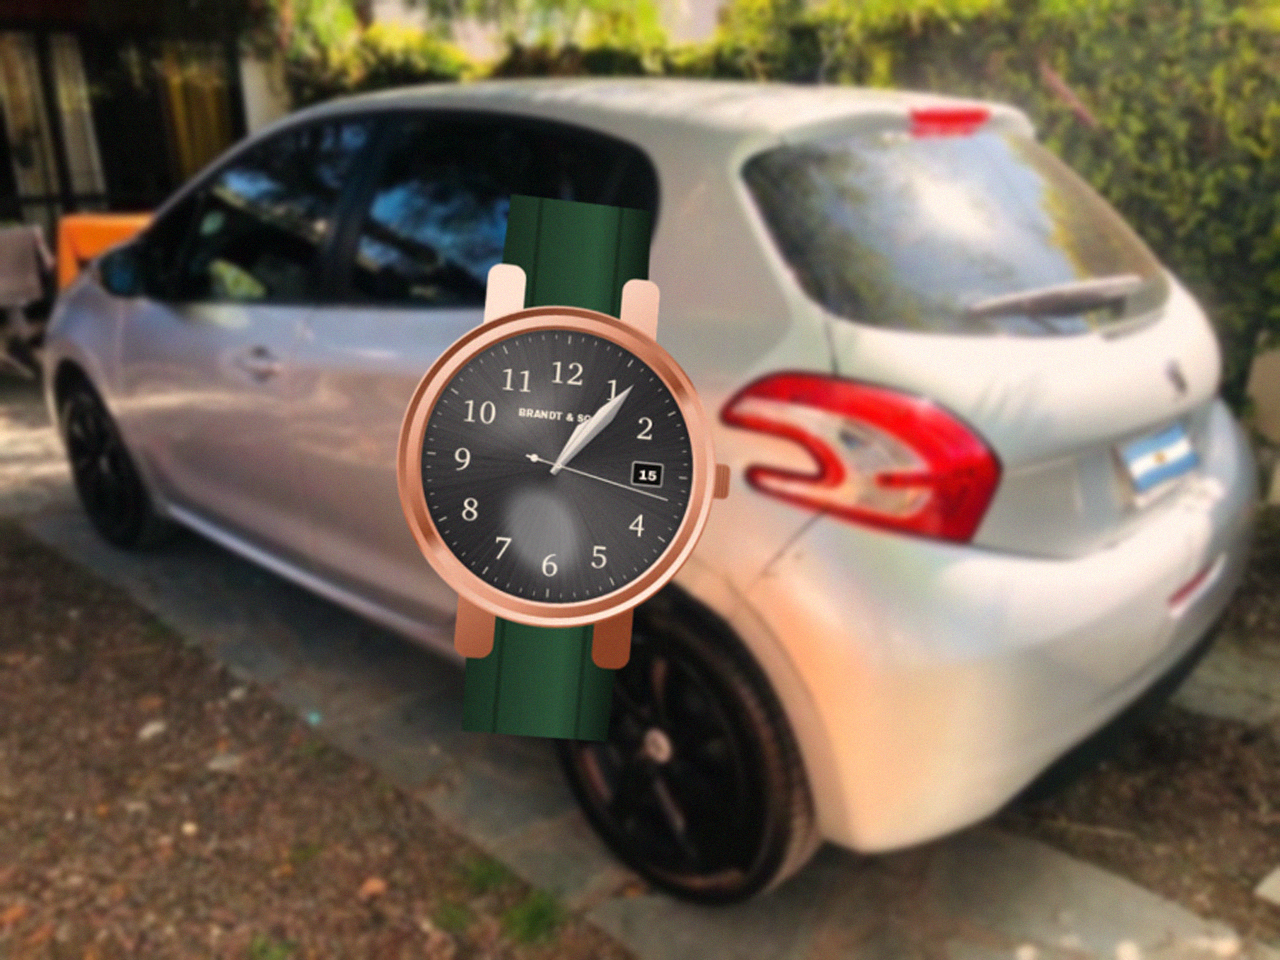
1h06m17s
